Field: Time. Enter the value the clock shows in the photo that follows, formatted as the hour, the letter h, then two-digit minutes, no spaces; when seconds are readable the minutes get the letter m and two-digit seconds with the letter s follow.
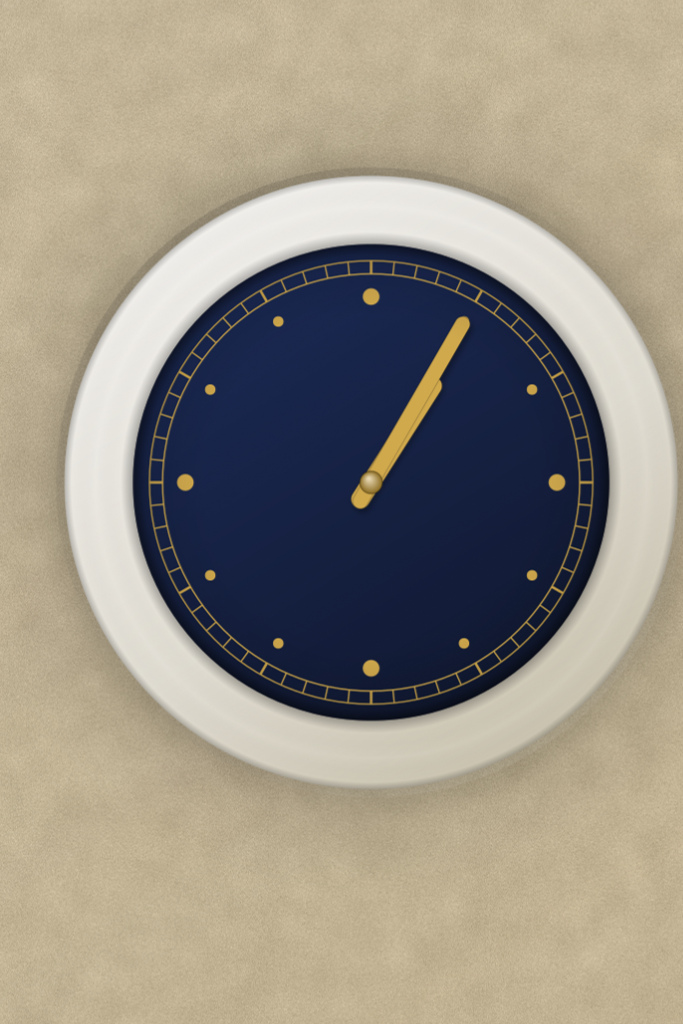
1h05
